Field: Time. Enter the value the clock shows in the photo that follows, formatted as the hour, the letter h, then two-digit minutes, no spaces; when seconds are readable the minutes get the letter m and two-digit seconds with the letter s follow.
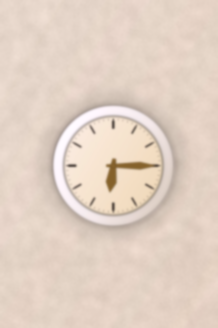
6h15
